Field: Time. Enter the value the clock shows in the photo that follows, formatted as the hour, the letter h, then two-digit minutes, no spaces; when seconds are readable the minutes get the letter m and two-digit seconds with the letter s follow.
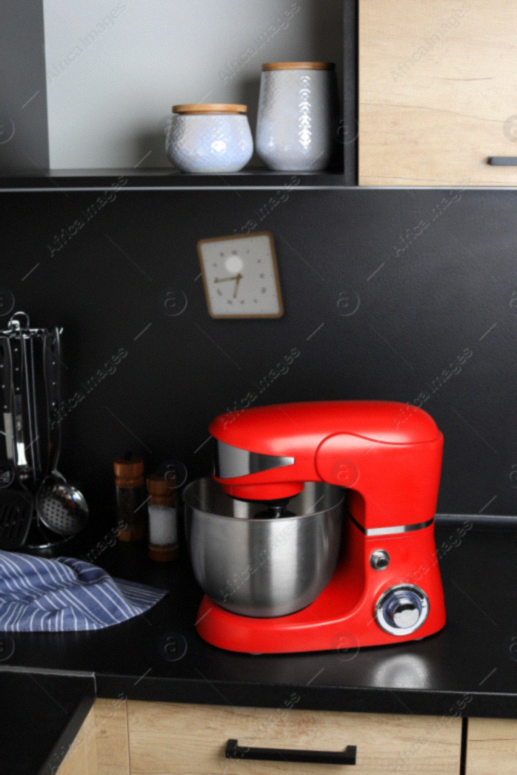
6h44
